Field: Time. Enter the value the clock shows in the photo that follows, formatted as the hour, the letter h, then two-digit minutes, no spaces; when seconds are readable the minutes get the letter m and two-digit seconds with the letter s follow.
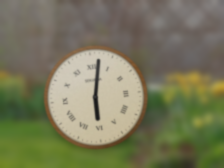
6h02
